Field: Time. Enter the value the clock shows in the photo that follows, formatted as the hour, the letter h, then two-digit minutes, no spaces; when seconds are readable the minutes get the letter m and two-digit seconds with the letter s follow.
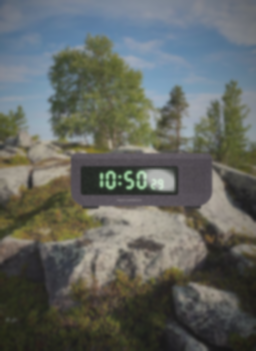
10h50
